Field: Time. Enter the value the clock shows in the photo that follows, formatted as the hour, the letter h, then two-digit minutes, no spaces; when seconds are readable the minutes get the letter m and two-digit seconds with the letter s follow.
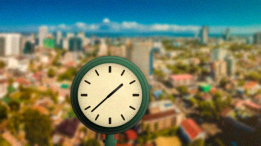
1h38
